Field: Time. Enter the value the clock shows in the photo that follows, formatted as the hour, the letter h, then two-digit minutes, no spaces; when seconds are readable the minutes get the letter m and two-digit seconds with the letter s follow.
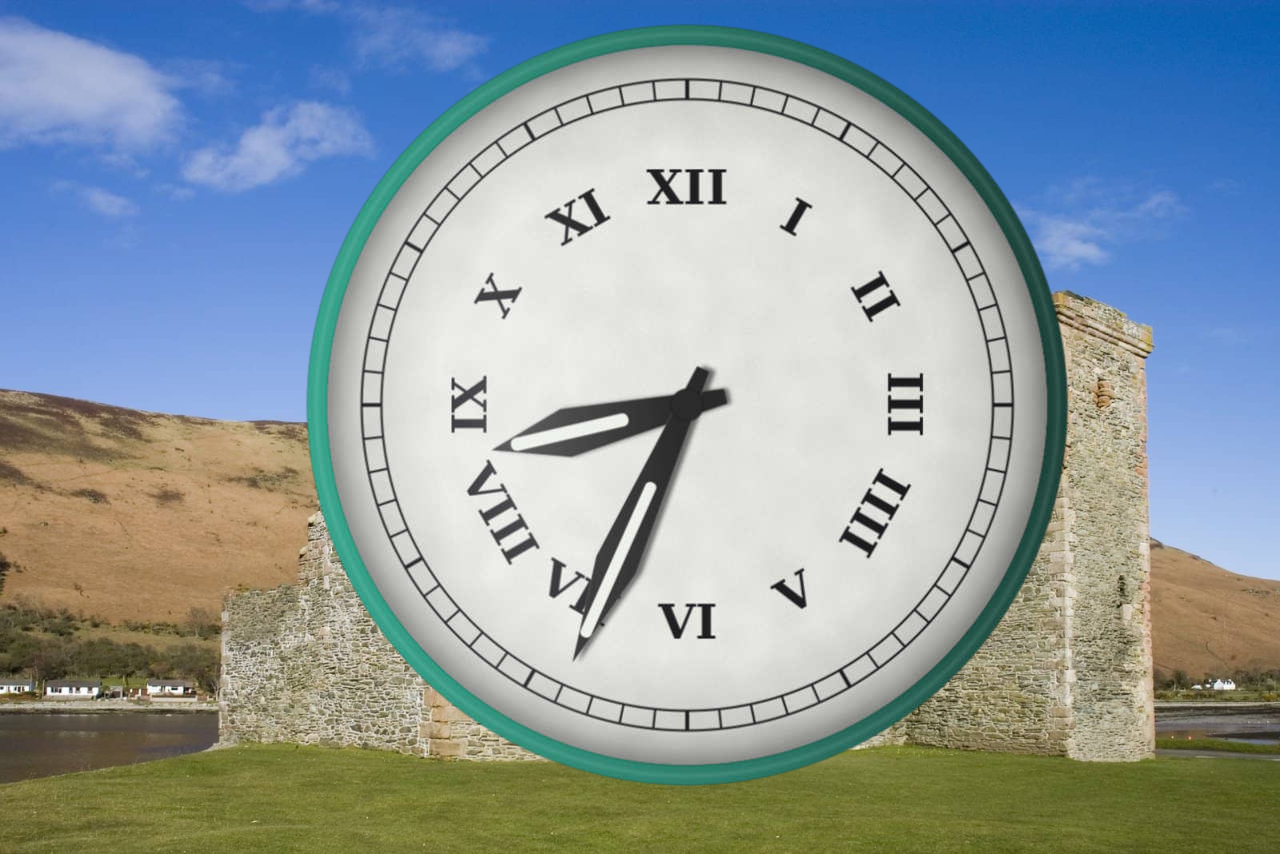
8h34
